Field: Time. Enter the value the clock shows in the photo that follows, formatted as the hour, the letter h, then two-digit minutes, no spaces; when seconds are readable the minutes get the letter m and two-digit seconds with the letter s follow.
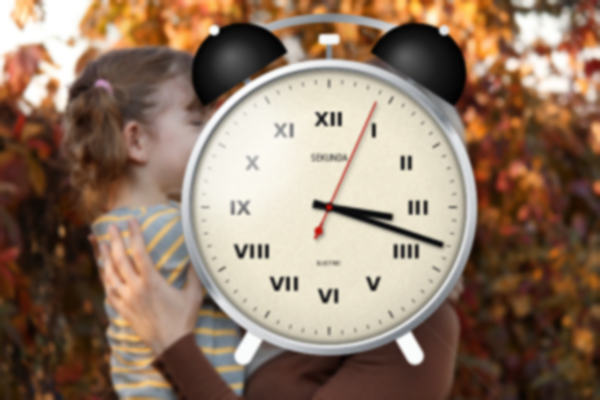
3h18m04s
